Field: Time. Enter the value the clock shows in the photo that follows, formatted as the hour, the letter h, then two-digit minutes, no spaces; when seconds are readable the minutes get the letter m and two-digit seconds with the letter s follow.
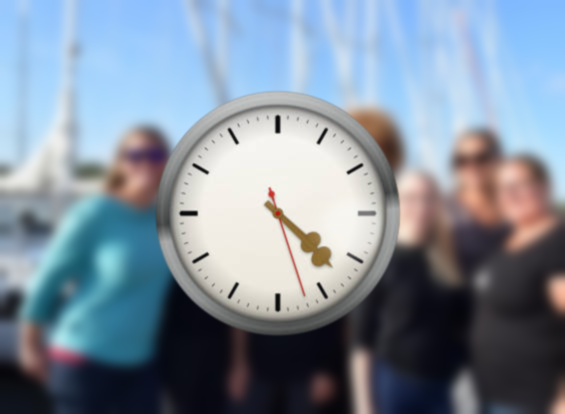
4h22m27s
